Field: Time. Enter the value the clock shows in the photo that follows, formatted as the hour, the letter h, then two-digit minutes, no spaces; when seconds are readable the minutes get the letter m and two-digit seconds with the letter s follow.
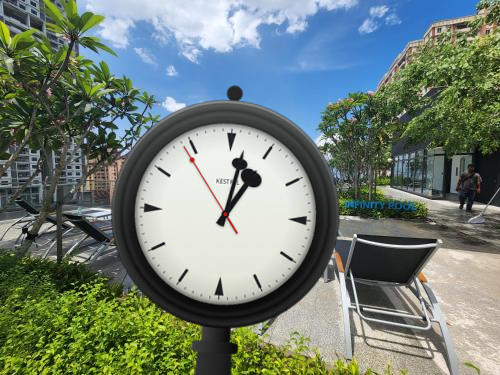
1h01m54s
